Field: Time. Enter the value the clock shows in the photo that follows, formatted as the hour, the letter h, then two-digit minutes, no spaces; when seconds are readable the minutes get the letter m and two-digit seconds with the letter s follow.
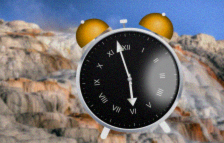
5h58
